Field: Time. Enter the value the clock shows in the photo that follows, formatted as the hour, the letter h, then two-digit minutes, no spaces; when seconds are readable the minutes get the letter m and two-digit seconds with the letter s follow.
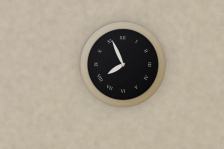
7h56
